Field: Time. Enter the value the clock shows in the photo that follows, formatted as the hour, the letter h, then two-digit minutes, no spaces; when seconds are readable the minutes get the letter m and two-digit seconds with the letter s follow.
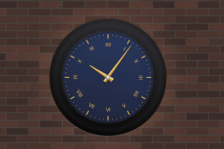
10h06
